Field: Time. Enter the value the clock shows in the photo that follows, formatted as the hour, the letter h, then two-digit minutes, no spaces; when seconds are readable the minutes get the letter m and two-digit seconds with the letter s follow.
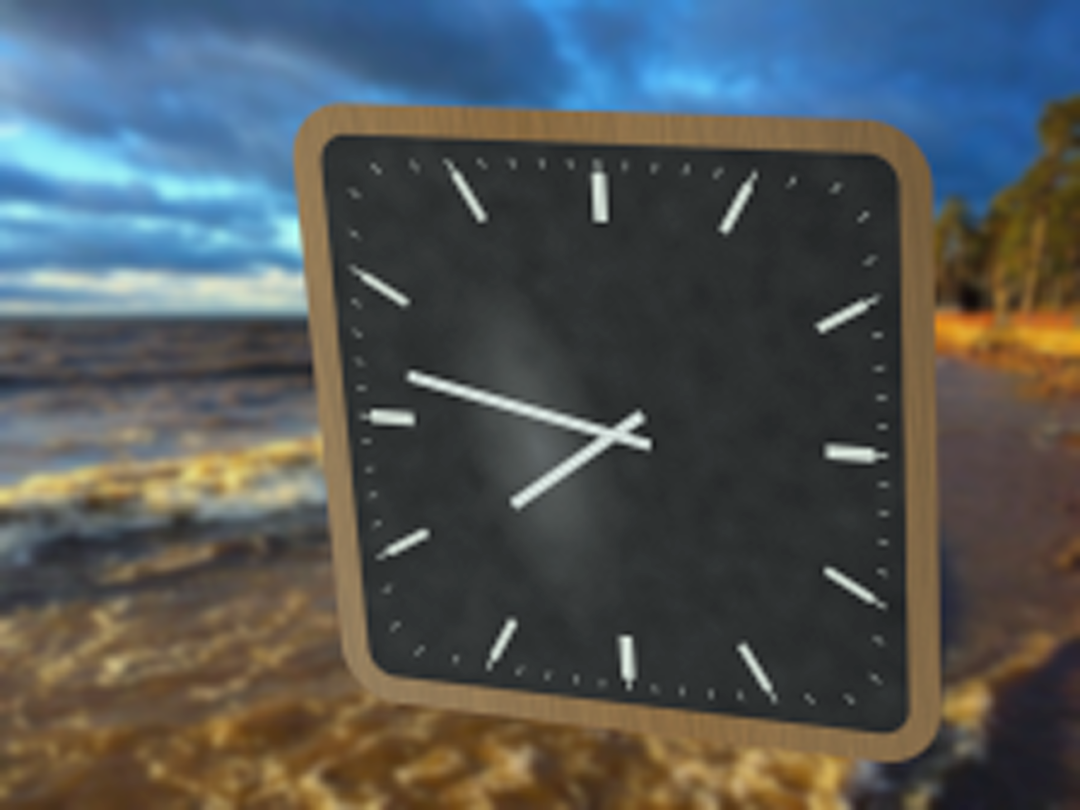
7h47
